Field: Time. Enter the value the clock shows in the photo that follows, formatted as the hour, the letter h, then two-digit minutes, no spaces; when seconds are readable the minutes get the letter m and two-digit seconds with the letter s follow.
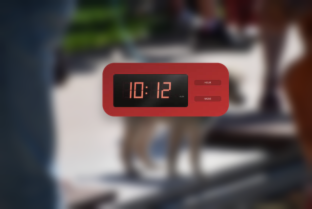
10h12
